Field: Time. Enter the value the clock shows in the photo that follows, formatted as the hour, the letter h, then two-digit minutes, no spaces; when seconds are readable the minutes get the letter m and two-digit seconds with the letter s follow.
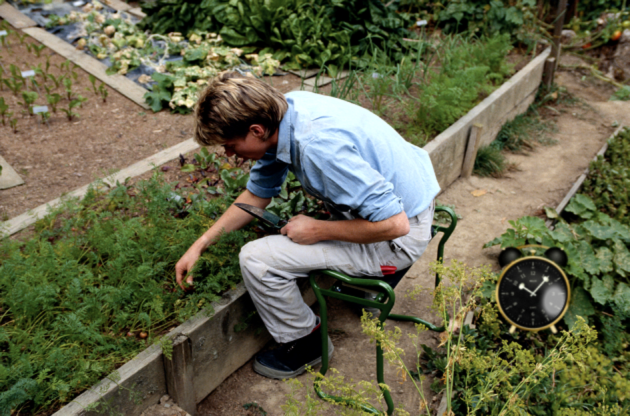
10h07
